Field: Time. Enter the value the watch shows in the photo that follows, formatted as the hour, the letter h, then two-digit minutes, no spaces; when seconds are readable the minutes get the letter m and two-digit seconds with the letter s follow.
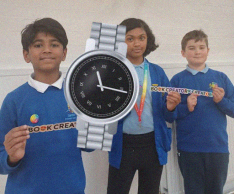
11h16
